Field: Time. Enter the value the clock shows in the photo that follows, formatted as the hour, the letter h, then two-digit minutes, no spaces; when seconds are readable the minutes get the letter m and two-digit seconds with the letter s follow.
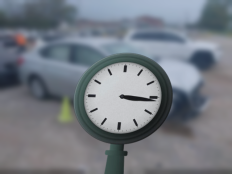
3h16
